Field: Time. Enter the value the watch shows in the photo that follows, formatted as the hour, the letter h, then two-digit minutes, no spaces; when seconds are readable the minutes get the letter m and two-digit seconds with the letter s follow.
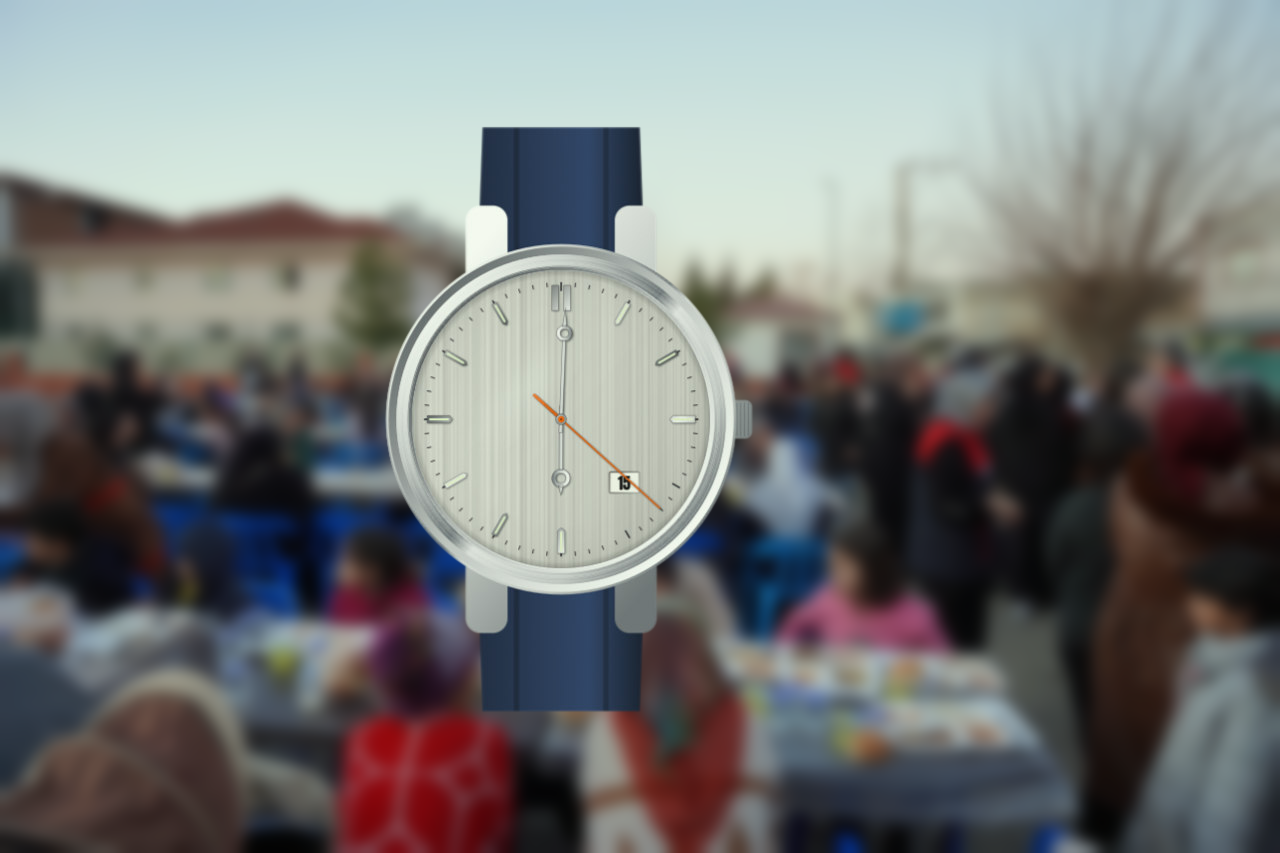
6h00m22s
